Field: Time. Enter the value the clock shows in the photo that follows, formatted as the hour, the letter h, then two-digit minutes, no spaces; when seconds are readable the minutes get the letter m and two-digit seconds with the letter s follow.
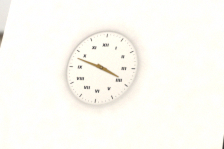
3h48
